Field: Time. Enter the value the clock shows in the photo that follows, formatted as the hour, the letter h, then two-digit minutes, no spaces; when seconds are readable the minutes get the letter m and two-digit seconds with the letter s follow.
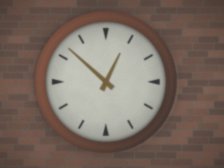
12h52
